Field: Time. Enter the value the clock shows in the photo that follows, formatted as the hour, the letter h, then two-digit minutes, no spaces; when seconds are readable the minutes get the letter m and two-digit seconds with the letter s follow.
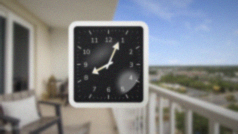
8h04
